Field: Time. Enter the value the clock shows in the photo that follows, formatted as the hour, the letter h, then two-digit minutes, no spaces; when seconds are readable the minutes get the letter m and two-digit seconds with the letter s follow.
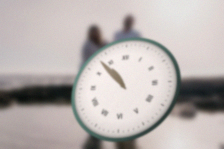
10h53
